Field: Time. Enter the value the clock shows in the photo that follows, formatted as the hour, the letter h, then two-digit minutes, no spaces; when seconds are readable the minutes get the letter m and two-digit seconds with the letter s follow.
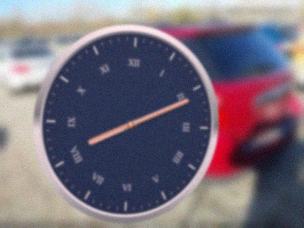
8h11
